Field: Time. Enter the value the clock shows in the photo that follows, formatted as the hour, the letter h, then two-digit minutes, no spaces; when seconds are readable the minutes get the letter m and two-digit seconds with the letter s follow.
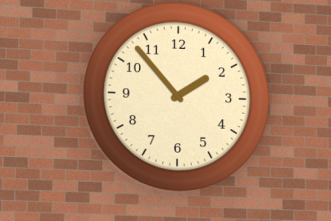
1h53
